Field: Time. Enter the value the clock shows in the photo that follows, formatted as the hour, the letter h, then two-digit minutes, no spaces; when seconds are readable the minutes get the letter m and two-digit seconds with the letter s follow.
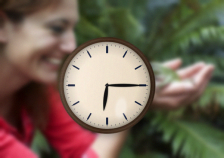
6h15
